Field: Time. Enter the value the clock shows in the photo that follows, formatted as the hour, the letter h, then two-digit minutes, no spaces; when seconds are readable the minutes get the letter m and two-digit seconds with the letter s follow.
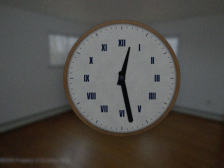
12h28
